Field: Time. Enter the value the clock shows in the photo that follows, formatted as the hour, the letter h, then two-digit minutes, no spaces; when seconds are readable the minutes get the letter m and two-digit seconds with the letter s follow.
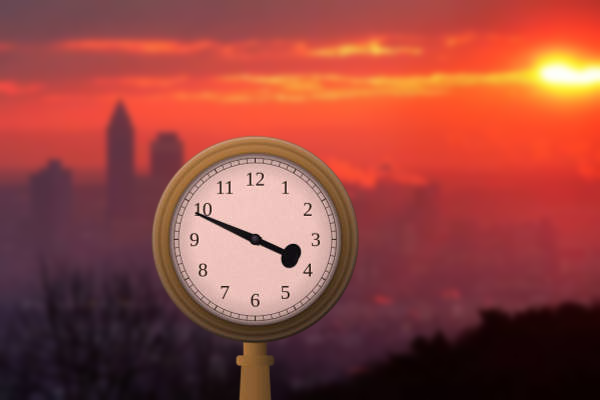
3h49
